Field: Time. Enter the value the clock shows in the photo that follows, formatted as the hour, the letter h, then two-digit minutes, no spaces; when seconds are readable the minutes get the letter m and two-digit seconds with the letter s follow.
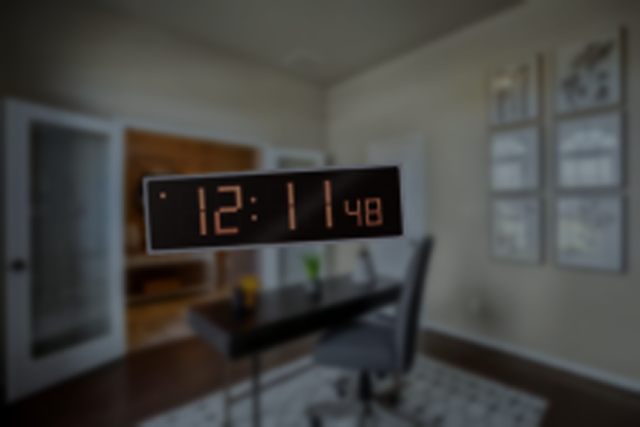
12h11m48s
